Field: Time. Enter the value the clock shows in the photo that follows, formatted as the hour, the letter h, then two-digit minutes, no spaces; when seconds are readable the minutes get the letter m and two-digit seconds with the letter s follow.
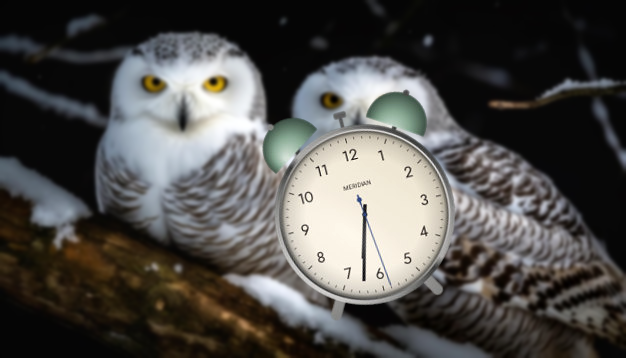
6h32m29s
